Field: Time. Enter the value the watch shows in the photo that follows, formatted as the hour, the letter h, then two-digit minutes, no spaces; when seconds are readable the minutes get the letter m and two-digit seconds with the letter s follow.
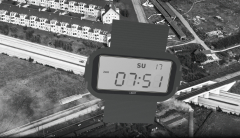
7h51
